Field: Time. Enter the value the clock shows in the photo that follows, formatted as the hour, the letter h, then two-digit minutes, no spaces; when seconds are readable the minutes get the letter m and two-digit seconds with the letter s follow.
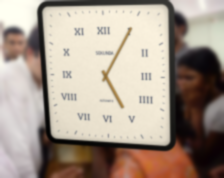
5h05
